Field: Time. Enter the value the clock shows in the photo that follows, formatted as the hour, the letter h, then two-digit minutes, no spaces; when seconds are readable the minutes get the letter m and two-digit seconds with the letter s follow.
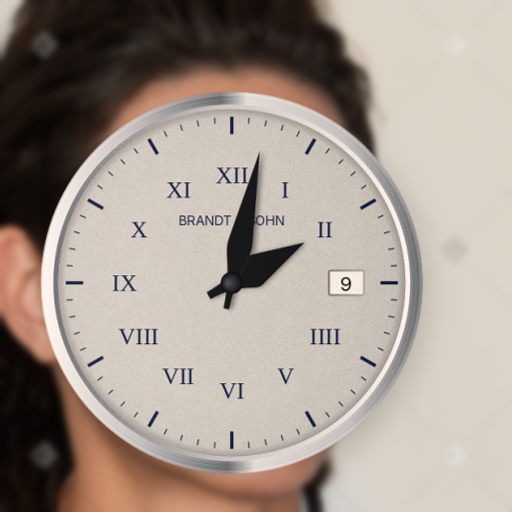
2h02
